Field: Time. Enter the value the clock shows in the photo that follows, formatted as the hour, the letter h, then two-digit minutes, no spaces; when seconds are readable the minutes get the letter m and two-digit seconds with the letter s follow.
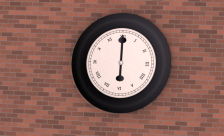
6h00
